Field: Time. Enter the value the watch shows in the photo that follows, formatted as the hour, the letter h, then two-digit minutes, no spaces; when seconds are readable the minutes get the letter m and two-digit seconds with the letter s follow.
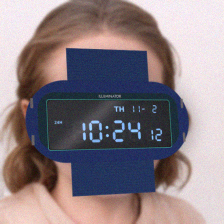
10h24m12s
